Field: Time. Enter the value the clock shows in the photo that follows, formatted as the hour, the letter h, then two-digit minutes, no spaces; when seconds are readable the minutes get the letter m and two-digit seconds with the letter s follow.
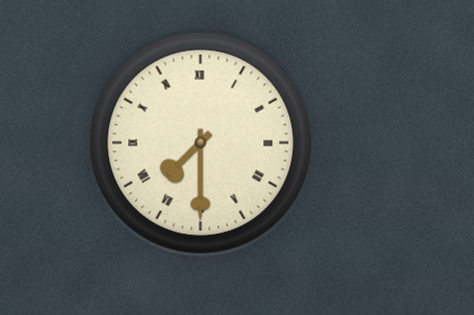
7h30
